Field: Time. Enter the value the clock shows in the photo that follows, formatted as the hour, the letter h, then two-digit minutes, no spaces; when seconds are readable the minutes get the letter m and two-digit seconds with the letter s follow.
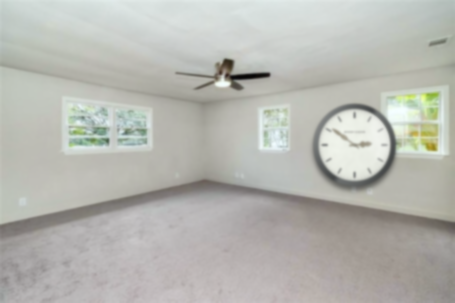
2h51
